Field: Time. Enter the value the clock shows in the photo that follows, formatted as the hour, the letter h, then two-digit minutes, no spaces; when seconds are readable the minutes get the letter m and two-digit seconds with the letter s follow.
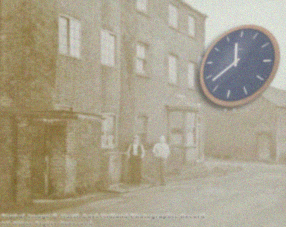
11h38
